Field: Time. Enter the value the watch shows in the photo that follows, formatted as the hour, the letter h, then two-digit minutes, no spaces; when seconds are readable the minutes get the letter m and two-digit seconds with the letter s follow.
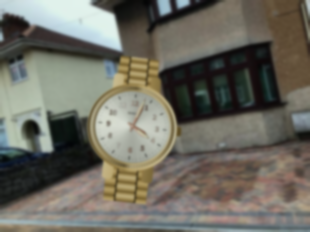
4h03
